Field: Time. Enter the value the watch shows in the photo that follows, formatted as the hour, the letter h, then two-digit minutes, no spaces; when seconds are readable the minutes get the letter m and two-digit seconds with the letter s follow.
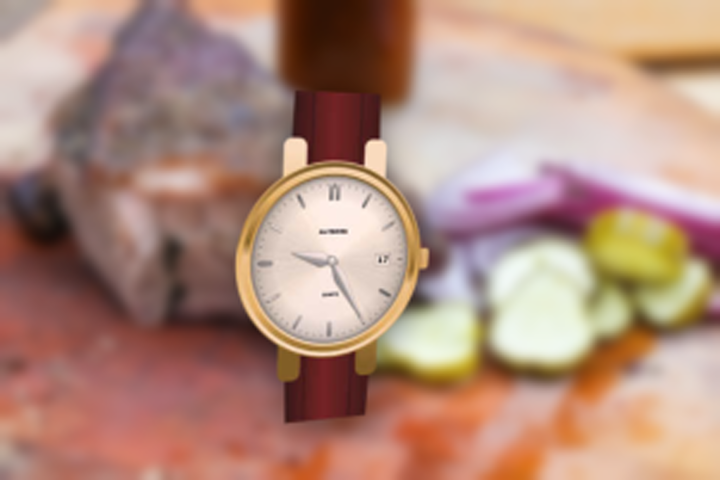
9h25
